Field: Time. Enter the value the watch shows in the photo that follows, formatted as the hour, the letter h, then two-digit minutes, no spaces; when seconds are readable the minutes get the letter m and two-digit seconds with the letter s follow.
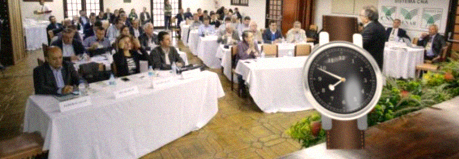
7h49
